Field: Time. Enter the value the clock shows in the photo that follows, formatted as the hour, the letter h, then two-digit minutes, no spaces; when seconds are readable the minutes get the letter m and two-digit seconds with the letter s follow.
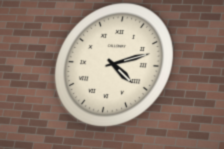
4h12
